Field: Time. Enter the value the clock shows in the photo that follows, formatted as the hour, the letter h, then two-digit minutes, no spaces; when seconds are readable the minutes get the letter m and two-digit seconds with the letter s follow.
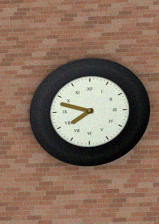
7h48
